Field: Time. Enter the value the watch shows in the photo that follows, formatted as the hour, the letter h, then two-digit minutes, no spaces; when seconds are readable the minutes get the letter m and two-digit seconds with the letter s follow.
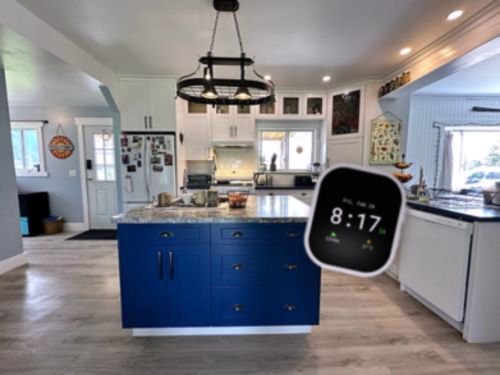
8h17
